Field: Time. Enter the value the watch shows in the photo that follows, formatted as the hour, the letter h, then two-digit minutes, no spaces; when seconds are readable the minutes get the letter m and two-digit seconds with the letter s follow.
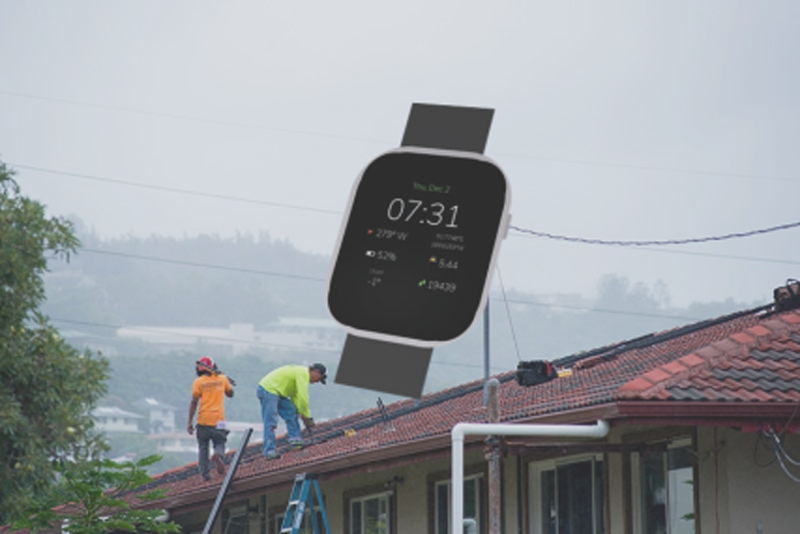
7h31
